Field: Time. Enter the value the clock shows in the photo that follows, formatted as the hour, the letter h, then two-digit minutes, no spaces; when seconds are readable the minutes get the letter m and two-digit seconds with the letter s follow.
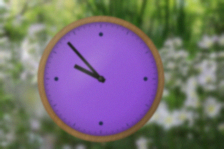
9h53
